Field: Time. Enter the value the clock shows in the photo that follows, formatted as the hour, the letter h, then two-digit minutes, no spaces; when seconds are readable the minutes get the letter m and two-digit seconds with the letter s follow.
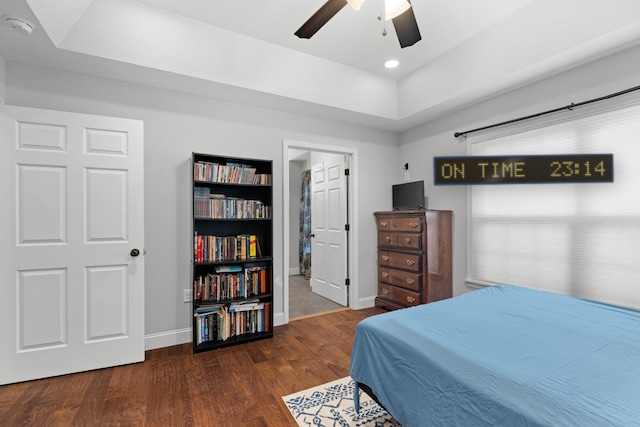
23h14
